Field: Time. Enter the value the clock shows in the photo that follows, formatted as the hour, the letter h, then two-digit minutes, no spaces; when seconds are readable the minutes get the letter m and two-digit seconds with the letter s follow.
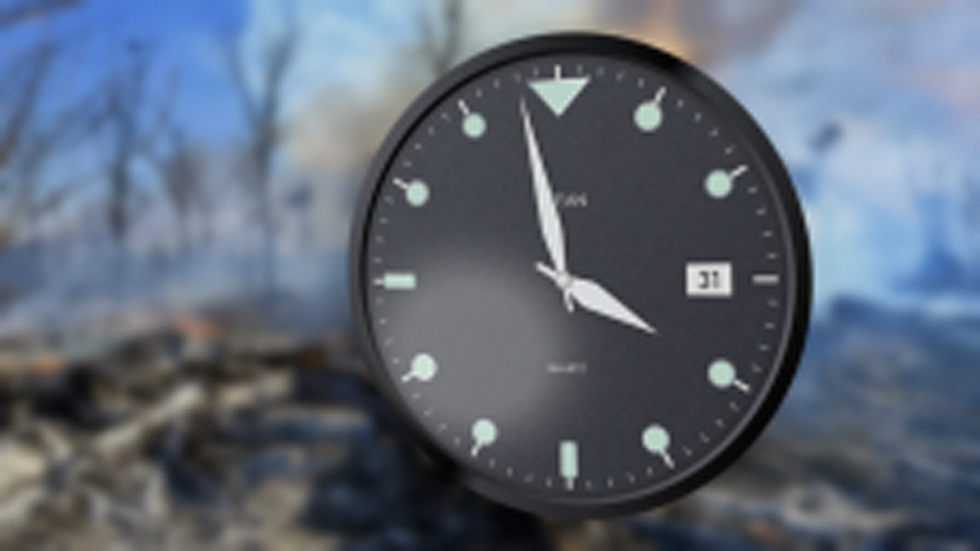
3h58
